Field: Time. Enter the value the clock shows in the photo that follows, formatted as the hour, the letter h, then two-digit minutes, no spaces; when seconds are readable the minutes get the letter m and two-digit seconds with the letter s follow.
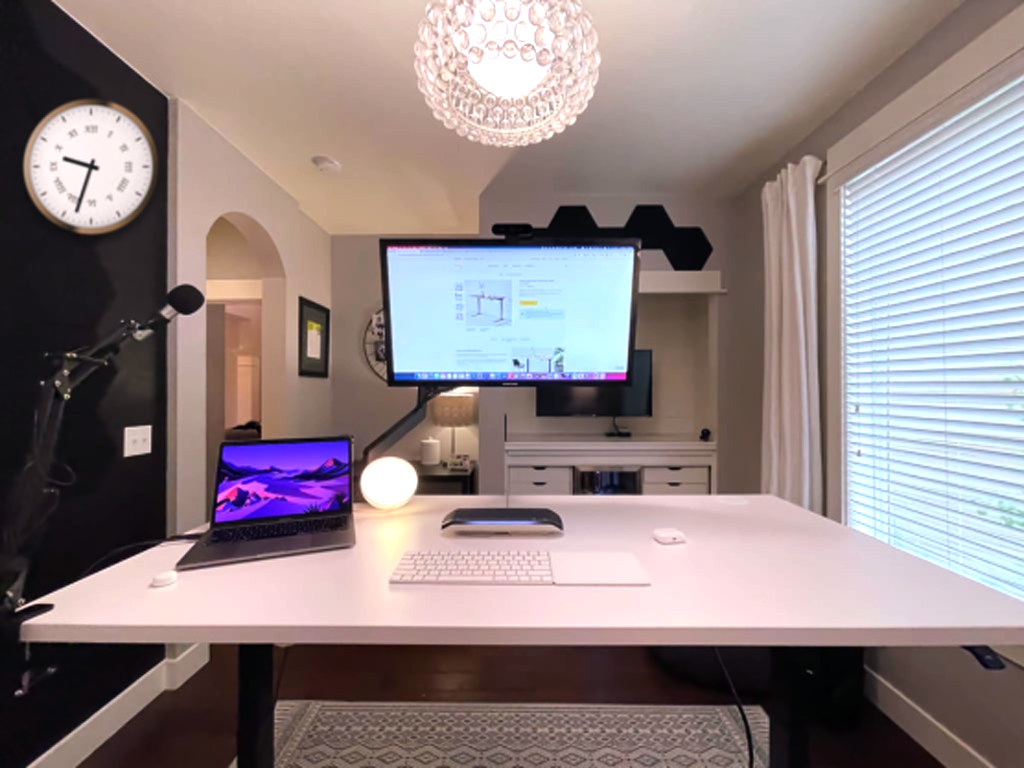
9h33
